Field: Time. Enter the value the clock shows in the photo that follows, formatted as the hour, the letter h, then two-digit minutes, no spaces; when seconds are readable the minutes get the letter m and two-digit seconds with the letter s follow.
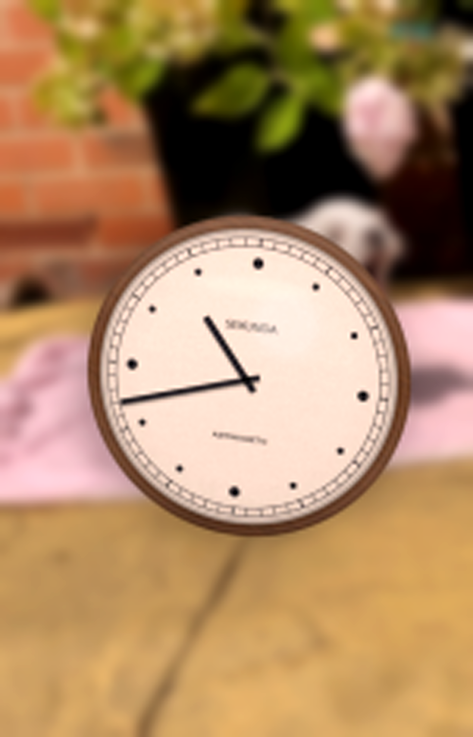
10h42
